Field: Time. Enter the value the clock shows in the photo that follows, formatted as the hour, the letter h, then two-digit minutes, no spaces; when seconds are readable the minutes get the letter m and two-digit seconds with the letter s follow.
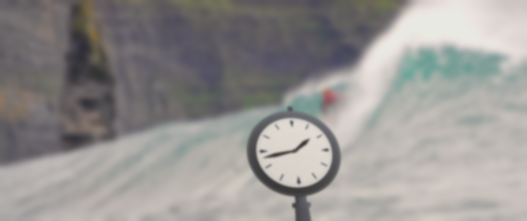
1h43
